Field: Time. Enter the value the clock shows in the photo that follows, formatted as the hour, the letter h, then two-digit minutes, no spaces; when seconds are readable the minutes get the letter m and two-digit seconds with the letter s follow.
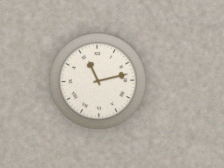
11h13
